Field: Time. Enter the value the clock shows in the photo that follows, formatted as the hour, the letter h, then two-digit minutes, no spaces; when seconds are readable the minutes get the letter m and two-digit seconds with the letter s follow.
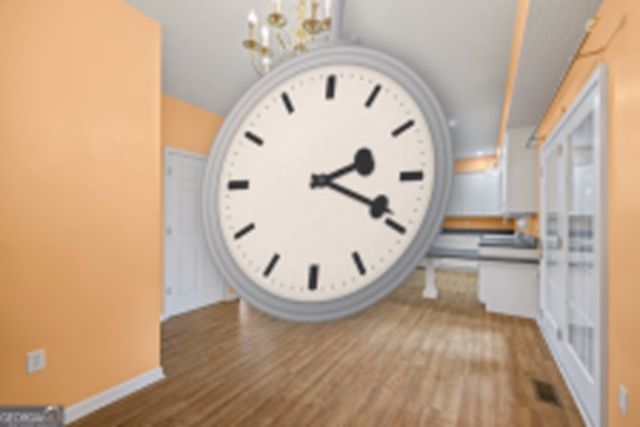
2h19
